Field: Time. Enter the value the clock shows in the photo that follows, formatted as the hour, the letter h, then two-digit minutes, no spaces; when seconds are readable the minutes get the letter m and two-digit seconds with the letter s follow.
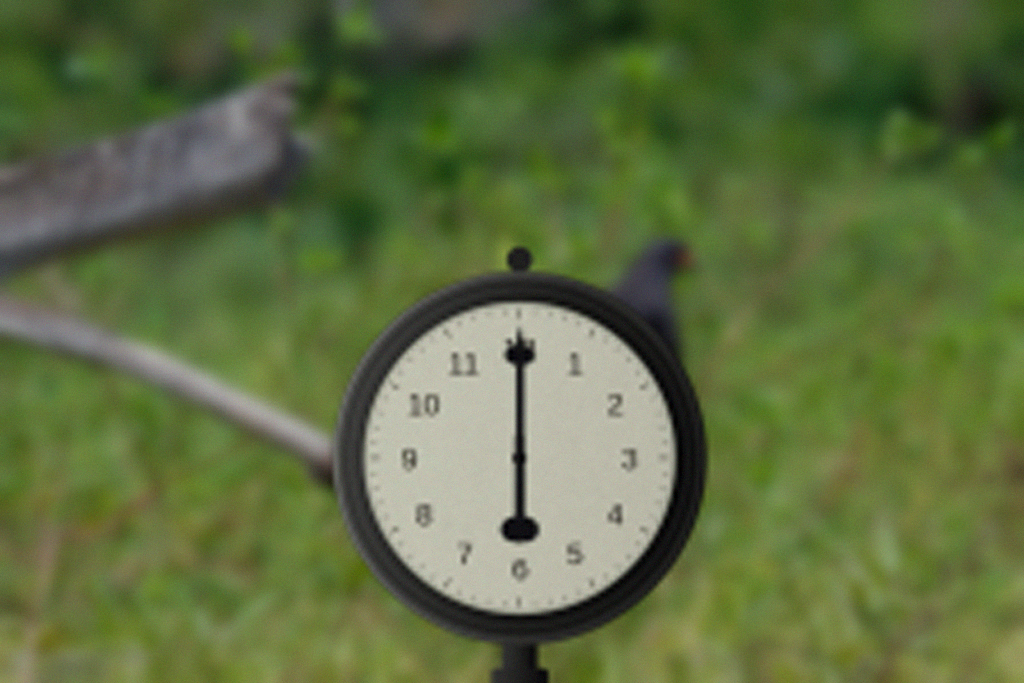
6h00
